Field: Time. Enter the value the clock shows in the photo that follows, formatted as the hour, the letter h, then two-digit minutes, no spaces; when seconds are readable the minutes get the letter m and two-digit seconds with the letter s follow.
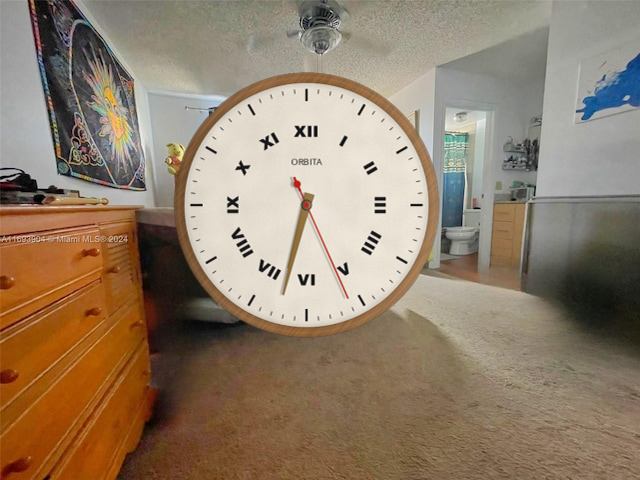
6h32m26s
